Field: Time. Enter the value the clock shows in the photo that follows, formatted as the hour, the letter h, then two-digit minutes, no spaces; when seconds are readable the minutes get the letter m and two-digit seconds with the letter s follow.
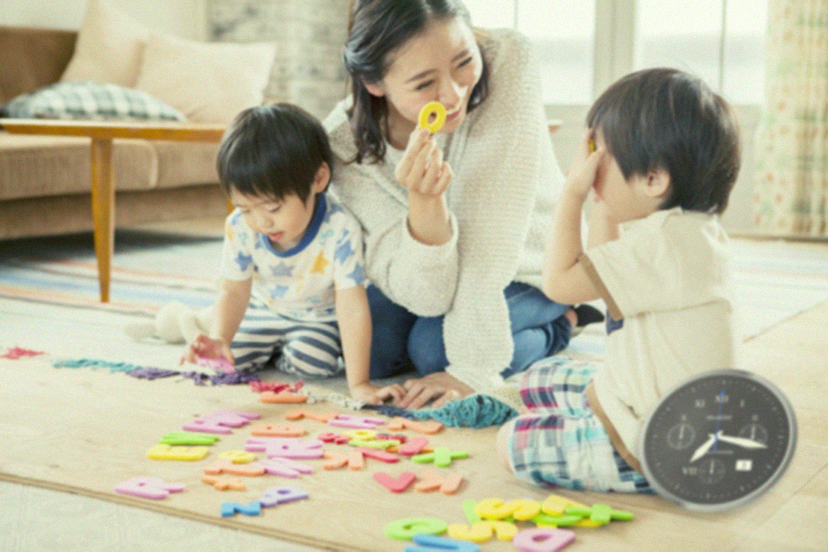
7h17
